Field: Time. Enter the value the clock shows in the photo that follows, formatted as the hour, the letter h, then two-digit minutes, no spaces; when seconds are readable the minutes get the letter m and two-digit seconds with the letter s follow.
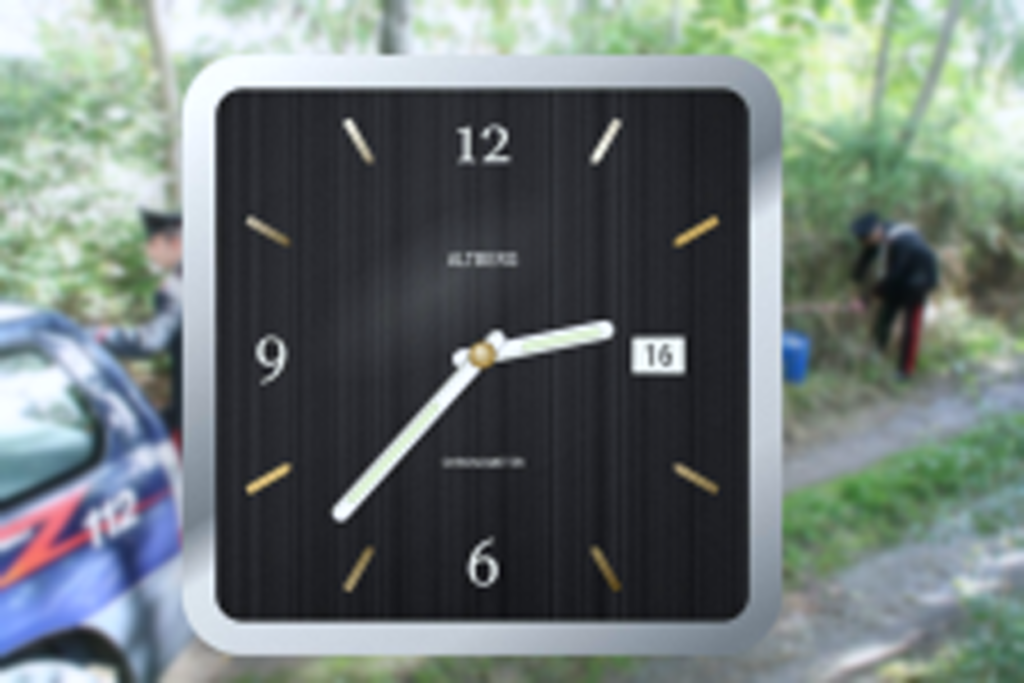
2h37
